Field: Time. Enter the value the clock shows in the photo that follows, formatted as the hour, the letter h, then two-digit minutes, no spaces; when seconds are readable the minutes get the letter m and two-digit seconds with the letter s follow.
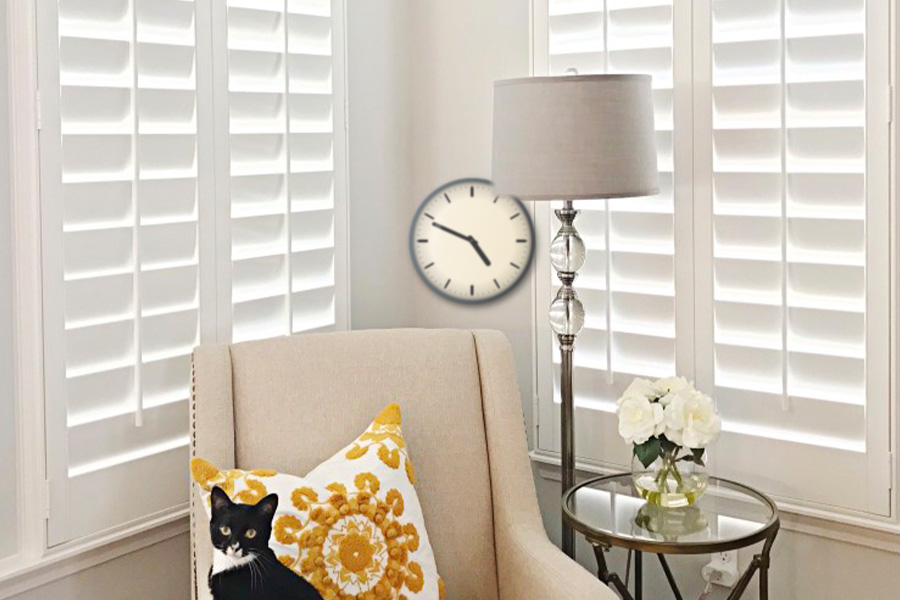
4h49
